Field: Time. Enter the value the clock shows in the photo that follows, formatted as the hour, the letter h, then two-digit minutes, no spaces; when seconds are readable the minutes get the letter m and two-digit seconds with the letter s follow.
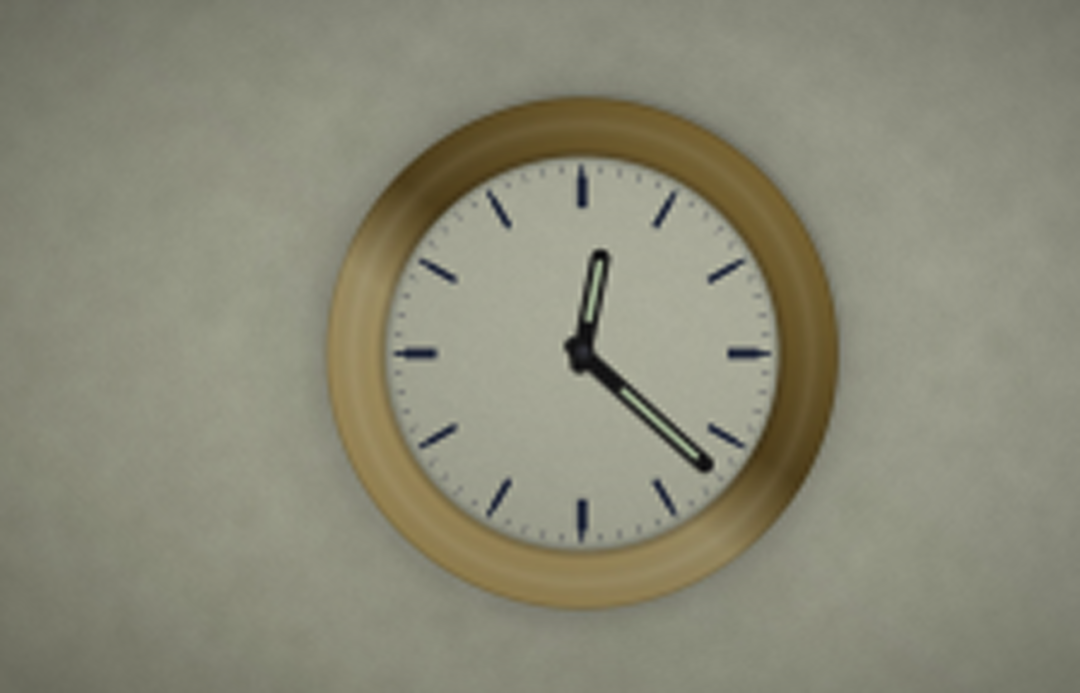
12h22
